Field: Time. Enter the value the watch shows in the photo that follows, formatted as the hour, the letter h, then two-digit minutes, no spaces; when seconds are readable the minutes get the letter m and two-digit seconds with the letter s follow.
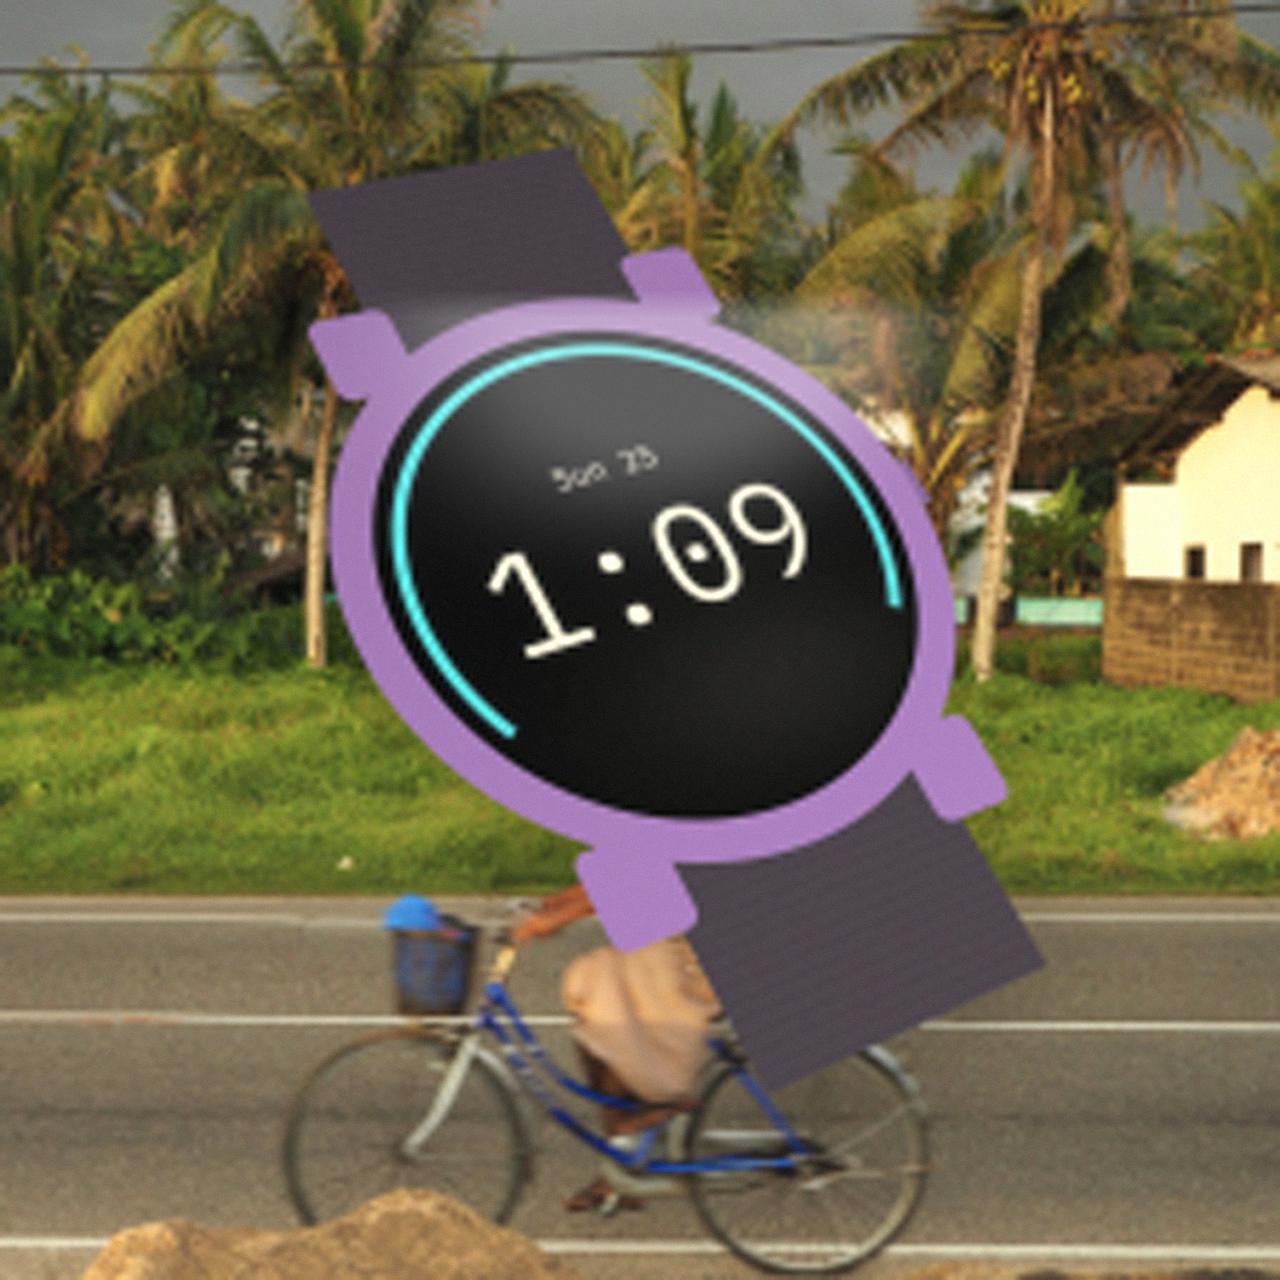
1h09
